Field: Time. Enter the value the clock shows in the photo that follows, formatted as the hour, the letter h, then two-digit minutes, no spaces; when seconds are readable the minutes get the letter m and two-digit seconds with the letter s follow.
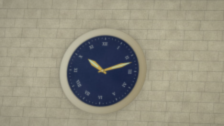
10h12
